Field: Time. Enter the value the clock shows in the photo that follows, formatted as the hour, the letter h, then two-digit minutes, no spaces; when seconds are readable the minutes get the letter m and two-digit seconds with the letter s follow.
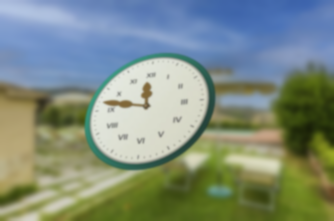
11h47
